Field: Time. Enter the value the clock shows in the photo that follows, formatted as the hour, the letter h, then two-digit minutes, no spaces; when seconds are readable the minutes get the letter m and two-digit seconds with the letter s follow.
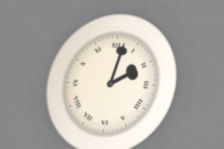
2h02
